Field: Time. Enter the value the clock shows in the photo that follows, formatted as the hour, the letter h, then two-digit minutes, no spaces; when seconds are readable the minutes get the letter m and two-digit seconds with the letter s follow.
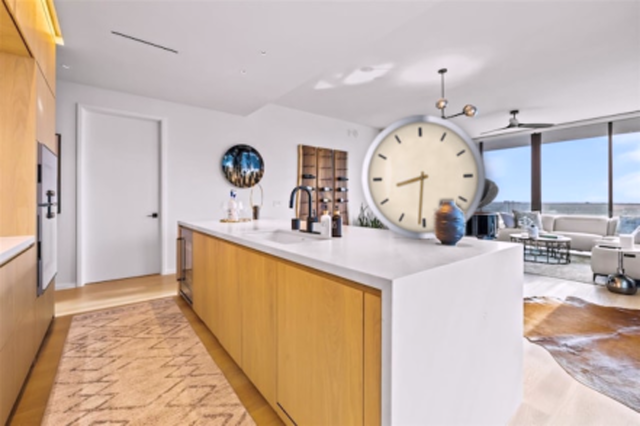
8h31
